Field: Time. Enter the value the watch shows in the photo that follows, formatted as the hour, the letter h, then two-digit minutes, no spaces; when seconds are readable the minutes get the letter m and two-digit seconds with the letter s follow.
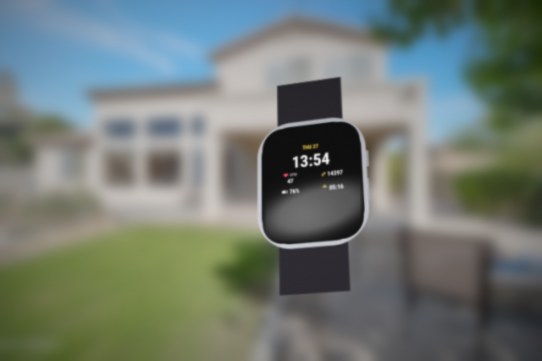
13h54
